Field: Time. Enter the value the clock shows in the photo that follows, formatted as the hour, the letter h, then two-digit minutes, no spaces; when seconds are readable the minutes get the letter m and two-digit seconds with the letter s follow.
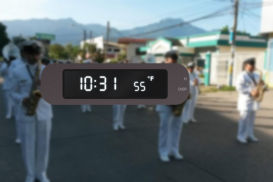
10h31
